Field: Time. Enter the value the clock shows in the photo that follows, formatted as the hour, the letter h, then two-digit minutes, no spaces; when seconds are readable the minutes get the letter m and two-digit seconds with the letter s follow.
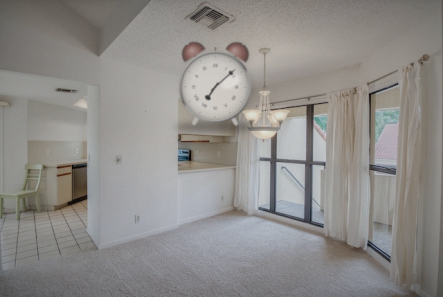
7h08
